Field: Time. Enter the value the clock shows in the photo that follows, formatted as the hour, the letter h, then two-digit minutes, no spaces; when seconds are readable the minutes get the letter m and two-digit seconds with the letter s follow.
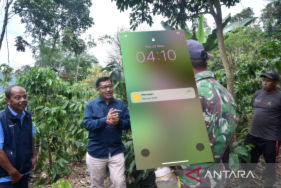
4h10
